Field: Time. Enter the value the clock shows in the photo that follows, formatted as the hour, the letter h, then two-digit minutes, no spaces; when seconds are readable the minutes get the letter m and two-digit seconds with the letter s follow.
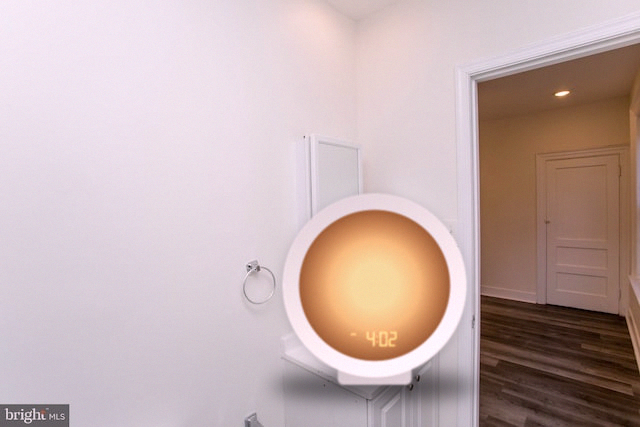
4h02
